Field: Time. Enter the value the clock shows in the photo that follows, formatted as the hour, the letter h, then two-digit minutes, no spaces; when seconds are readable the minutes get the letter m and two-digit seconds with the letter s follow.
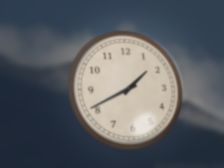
1h41
